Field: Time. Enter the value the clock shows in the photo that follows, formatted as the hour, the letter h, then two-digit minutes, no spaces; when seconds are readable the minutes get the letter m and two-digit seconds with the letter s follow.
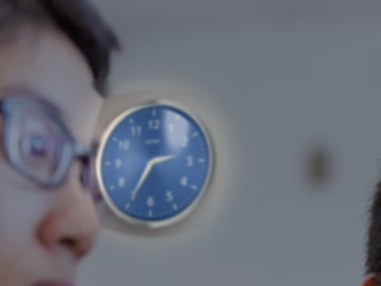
2h35
